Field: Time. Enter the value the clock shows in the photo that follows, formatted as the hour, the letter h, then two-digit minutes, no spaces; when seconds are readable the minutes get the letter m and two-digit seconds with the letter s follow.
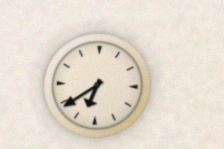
6h39
